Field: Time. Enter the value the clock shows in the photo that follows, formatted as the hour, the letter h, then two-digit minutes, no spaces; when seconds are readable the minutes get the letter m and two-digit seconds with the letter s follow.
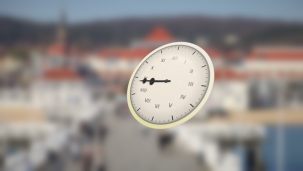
8h44
